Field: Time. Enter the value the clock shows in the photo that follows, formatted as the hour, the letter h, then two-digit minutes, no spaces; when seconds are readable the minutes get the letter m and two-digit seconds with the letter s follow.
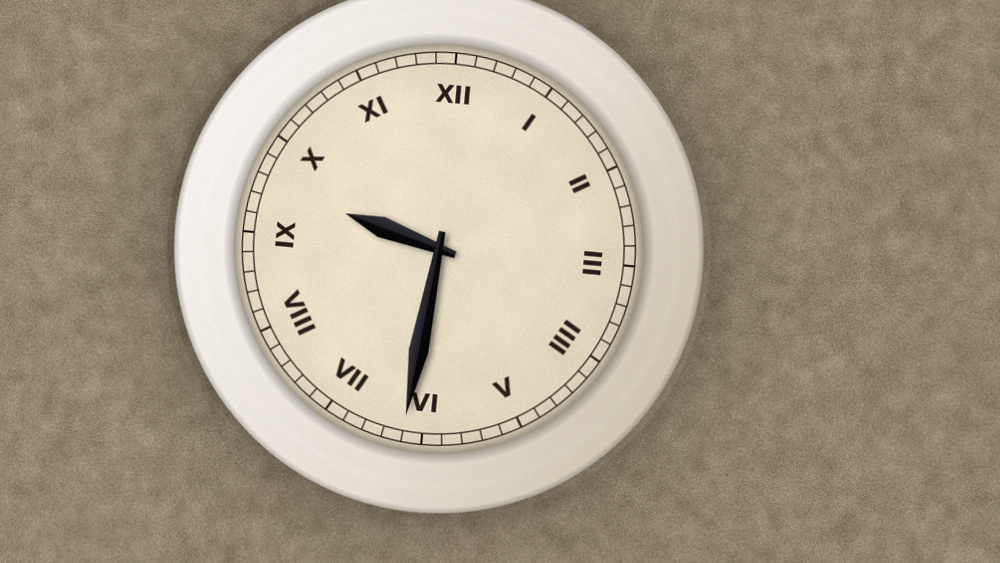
9h31
